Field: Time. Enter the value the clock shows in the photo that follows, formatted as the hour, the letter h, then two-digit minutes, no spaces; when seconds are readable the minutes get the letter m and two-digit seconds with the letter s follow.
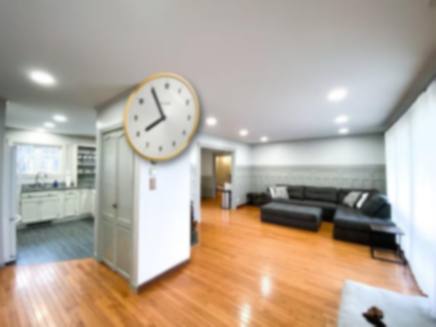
7h55
